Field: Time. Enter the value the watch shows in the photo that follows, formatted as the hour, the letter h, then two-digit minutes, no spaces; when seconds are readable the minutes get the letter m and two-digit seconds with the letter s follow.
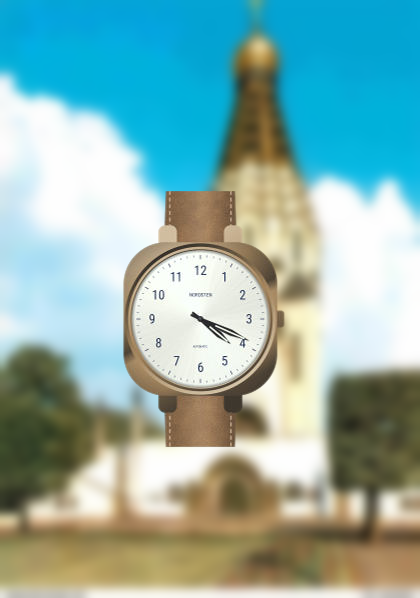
4h19
